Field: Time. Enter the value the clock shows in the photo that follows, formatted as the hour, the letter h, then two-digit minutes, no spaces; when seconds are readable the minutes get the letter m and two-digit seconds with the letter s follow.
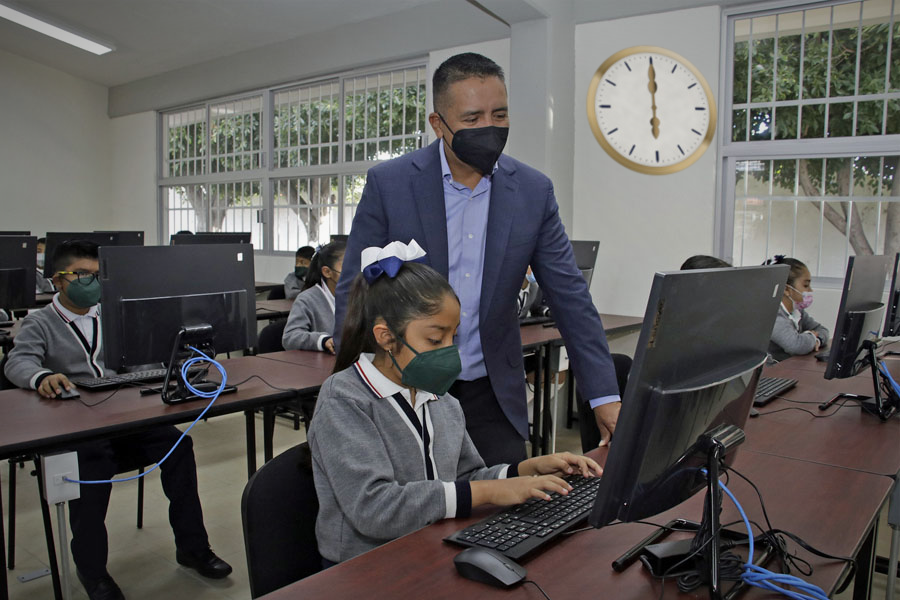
6h00
